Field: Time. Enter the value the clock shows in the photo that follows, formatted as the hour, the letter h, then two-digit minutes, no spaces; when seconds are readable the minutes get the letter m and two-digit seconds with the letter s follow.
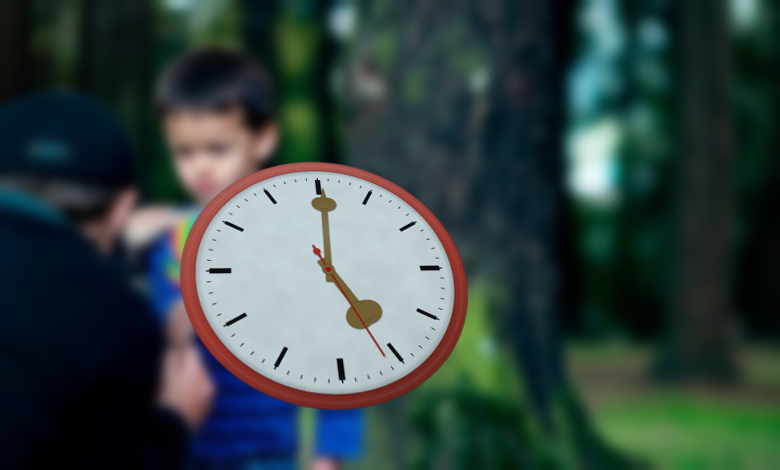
5h00m26s
